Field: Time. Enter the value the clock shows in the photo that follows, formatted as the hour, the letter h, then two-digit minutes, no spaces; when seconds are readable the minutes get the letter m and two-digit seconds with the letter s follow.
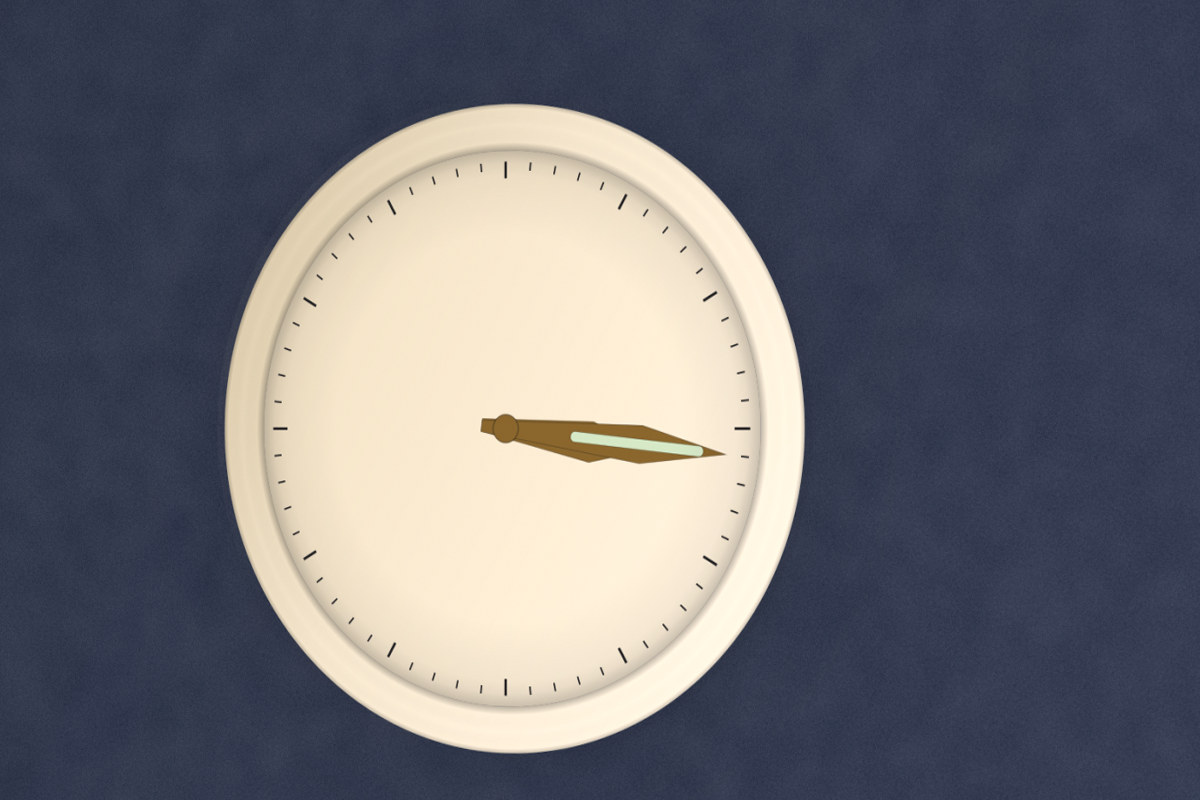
3h16
